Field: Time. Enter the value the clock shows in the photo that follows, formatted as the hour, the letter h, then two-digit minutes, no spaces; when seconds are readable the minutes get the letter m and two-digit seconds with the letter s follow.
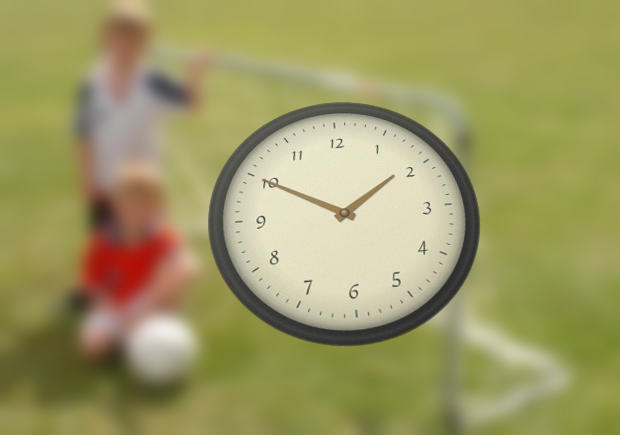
1h50
